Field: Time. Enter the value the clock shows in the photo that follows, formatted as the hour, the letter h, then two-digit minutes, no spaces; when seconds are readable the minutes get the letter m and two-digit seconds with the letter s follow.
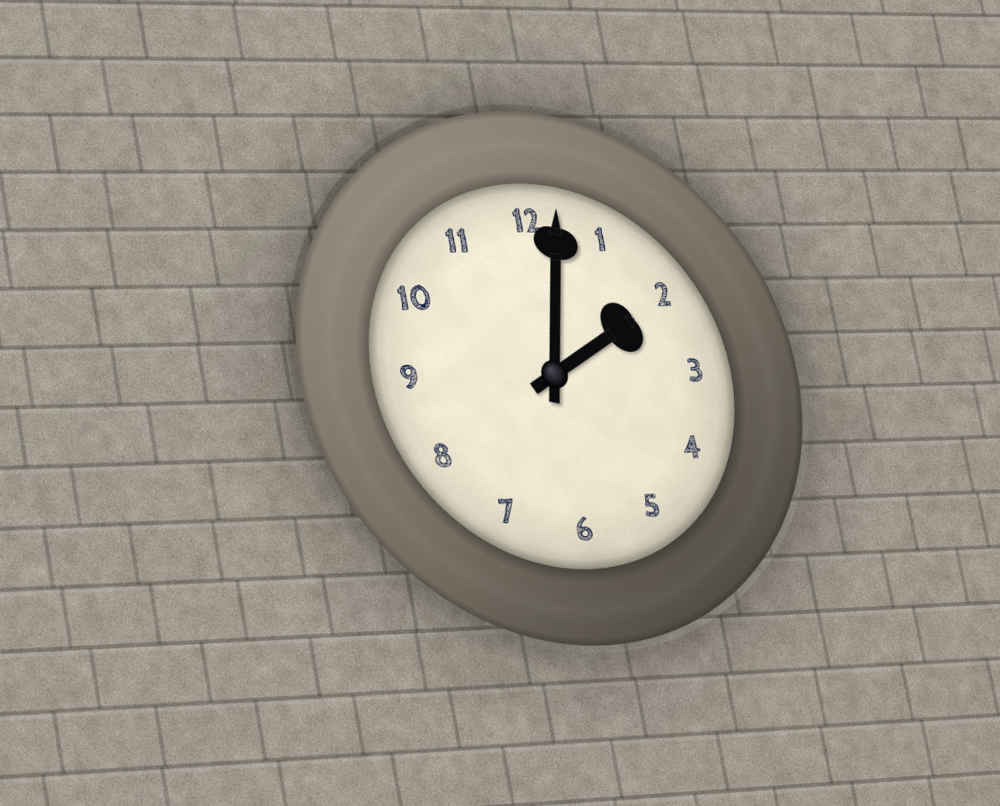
2h02
